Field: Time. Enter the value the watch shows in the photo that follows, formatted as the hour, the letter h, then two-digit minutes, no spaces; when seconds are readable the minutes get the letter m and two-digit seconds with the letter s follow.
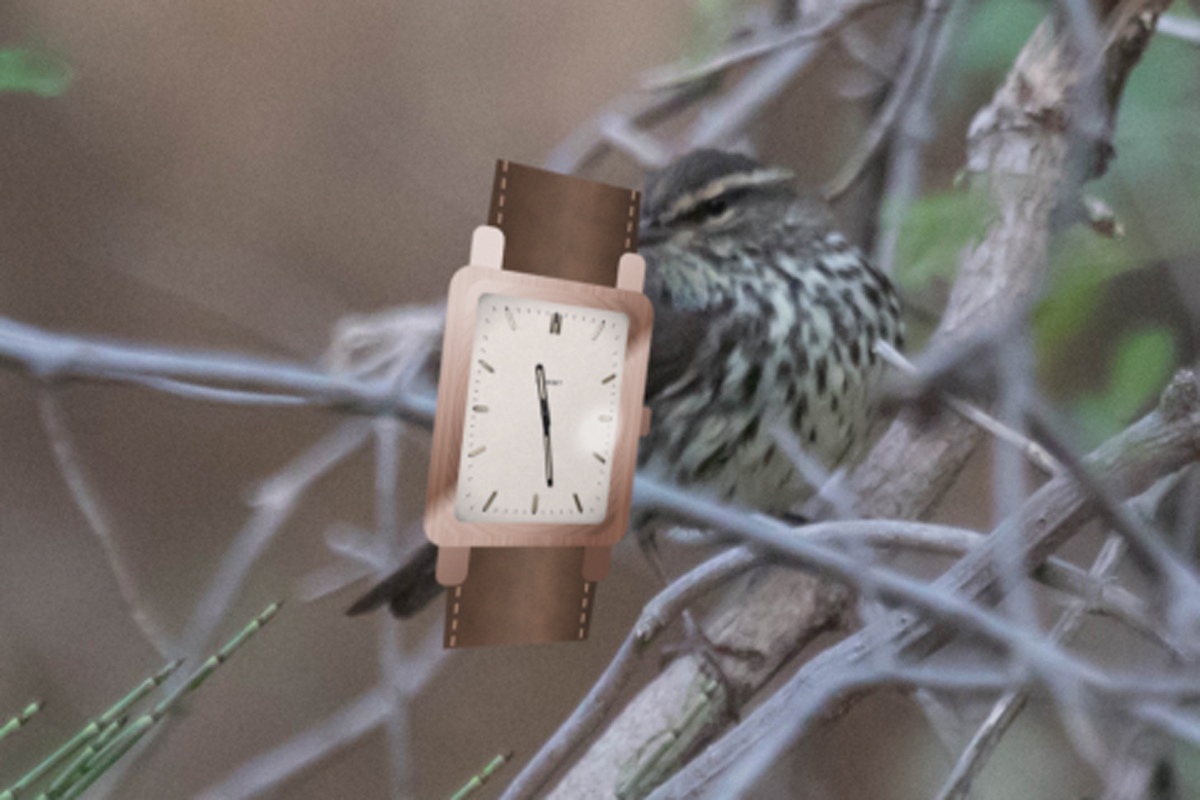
11h28
